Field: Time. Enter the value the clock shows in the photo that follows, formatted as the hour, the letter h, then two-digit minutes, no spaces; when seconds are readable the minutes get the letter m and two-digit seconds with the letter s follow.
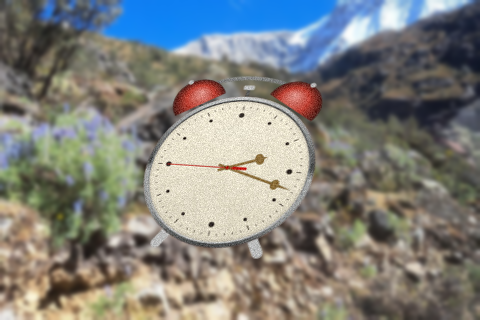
2h17m45s
